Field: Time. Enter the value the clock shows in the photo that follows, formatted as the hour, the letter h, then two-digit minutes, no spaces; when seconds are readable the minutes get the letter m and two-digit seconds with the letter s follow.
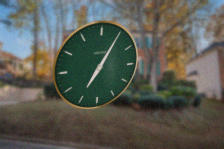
7h05
